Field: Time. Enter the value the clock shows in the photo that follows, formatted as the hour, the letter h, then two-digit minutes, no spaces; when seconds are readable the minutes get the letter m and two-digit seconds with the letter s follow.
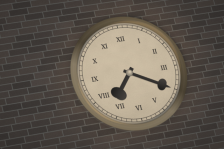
7h20
